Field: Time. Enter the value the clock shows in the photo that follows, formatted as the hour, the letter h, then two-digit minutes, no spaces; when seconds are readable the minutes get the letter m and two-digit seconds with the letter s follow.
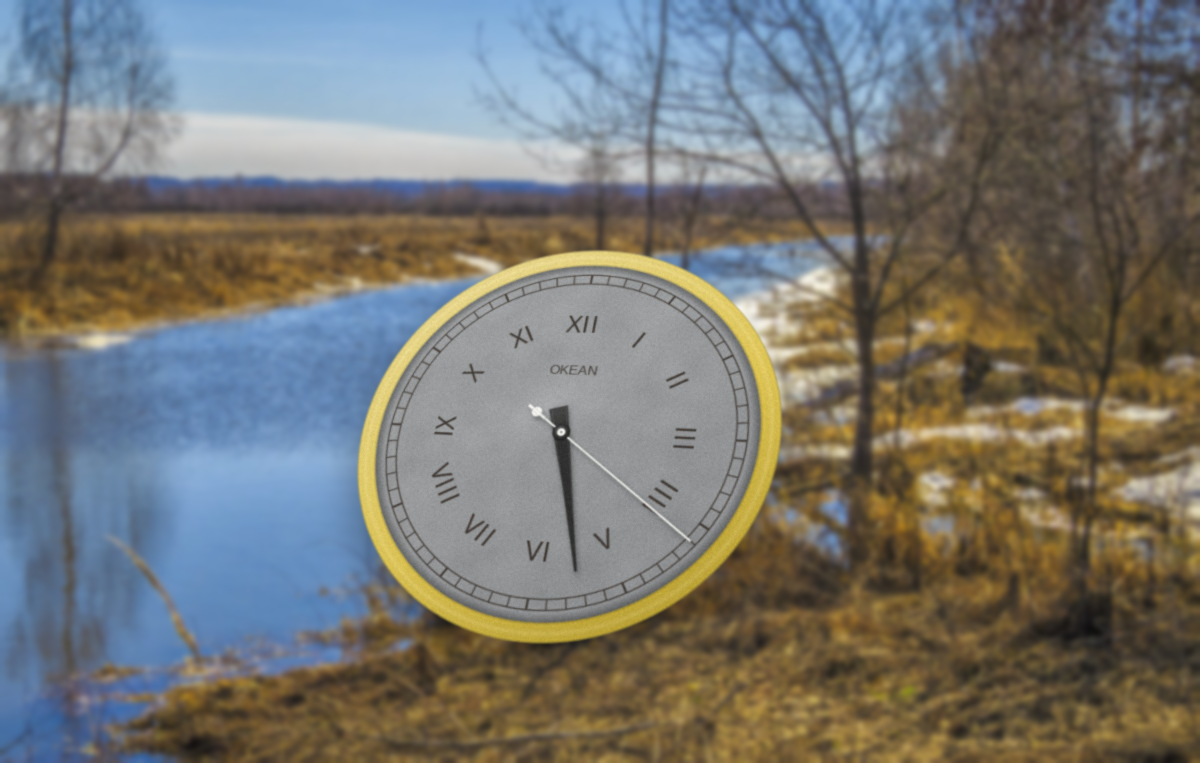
5h27m21s
